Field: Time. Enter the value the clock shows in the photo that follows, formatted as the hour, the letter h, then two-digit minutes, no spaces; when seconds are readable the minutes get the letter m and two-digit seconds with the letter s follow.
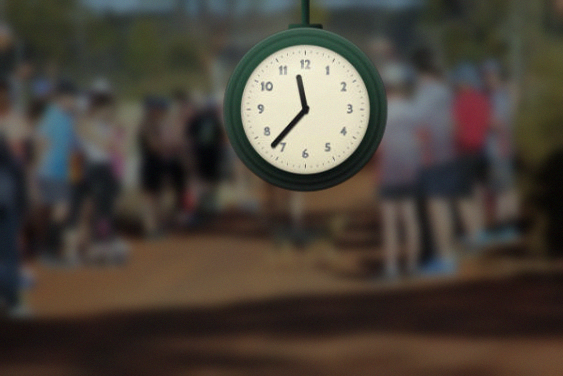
11h37
